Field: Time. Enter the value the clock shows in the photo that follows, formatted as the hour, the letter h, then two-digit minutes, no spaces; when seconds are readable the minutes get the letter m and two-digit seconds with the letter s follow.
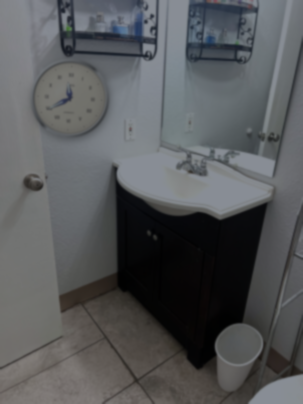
11h40
